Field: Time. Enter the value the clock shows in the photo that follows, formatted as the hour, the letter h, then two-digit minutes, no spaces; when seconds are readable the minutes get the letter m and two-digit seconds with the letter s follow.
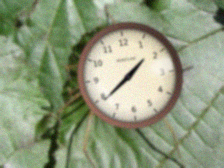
1h39
